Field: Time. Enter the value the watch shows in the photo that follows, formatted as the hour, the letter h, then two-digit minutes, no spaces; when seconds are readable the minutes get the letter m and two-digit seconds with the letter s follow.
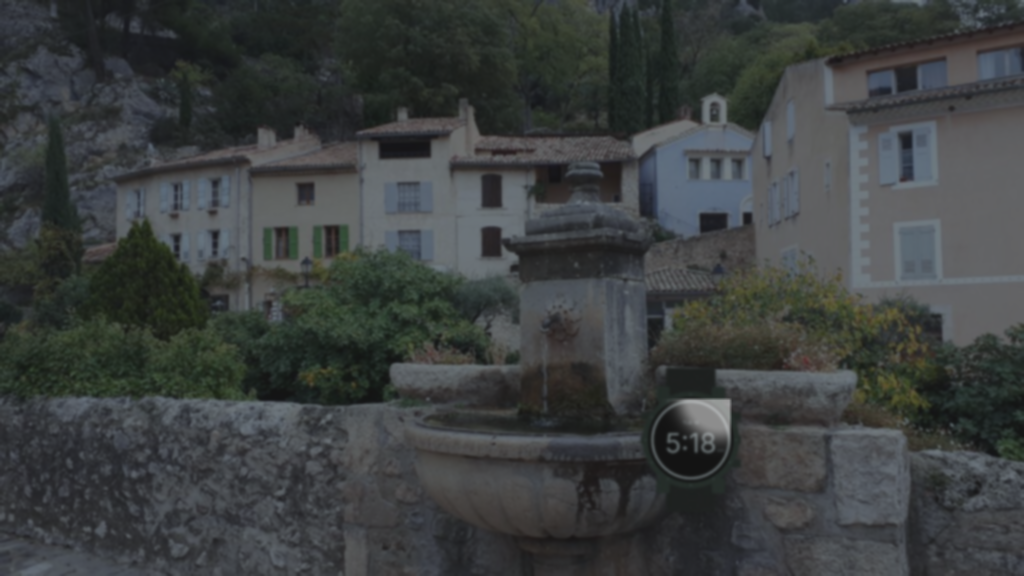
5h18
